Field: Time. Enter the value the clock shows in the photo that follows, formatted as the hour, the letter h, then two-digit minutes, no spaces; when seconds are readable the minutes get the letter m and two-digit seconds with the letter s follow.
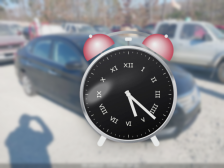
5h22
